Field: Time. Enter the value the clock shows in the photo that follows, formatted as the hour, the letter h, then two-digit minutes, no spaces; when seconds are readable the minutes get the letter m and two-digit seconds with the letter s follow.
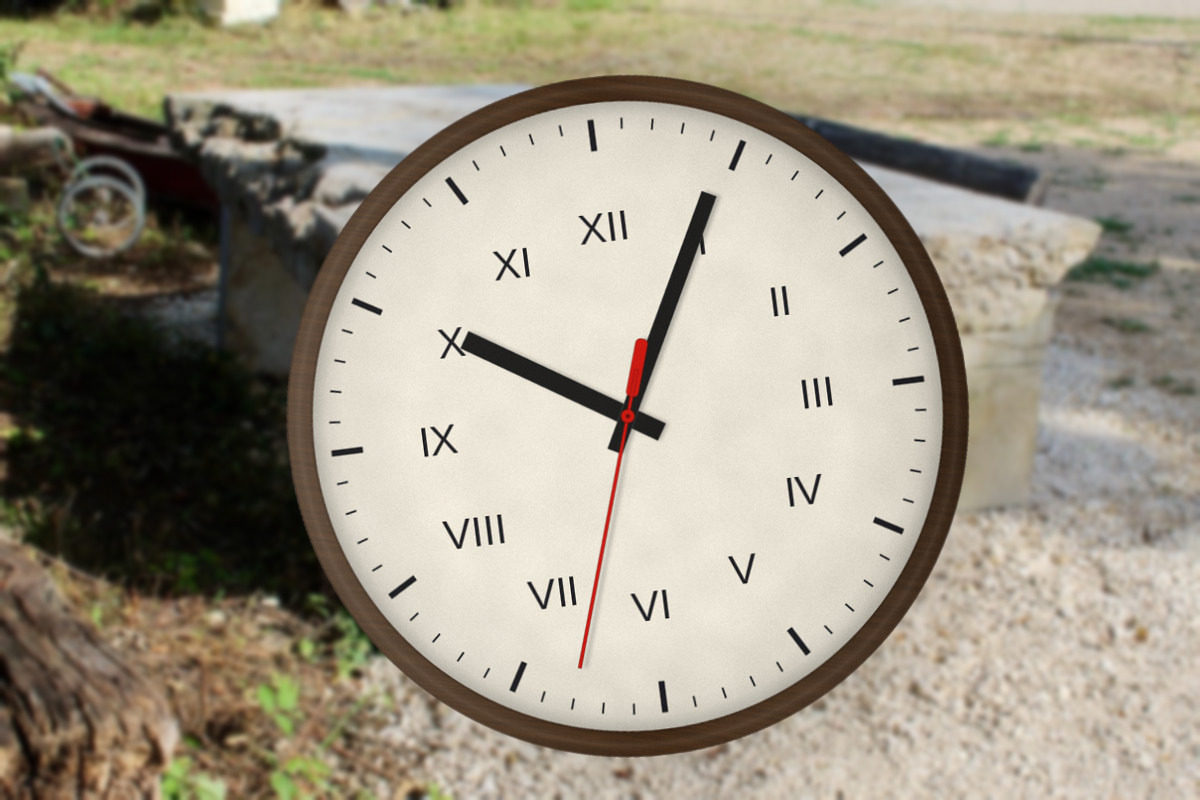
10h04m33s
